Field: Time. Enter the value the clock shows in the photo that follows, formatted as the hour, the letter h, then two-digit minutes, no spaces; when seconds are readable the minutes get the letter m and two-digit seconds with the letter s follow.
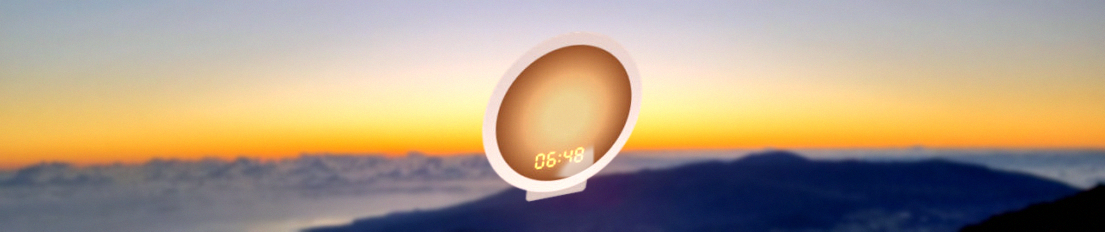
6h48
